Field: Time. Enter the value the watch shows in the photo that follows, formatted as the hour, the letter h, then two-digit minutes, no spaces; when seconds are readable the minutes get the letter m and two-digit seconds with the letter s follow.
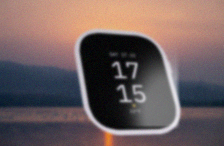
17h15
